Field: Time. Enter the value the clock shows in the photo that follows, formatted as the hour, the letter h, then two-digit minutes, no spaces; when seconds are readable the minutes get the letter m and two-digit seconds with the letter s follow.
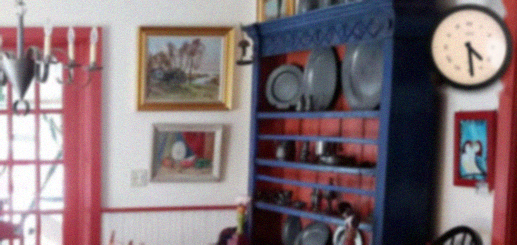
4h29
